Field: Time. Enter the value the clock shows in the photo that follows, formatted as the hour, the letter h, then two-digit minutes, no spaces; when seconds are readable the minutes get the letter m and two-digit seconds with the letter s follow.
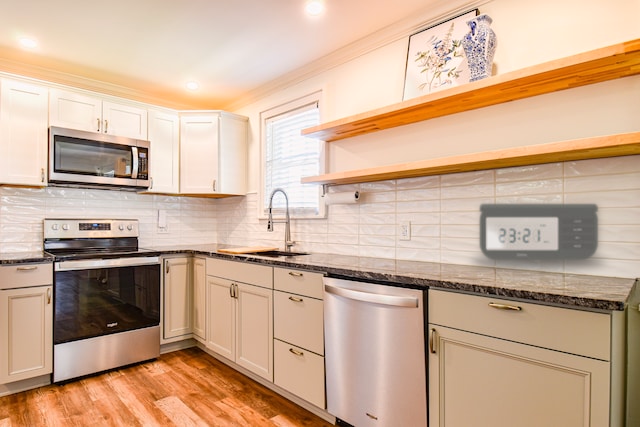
23h21
